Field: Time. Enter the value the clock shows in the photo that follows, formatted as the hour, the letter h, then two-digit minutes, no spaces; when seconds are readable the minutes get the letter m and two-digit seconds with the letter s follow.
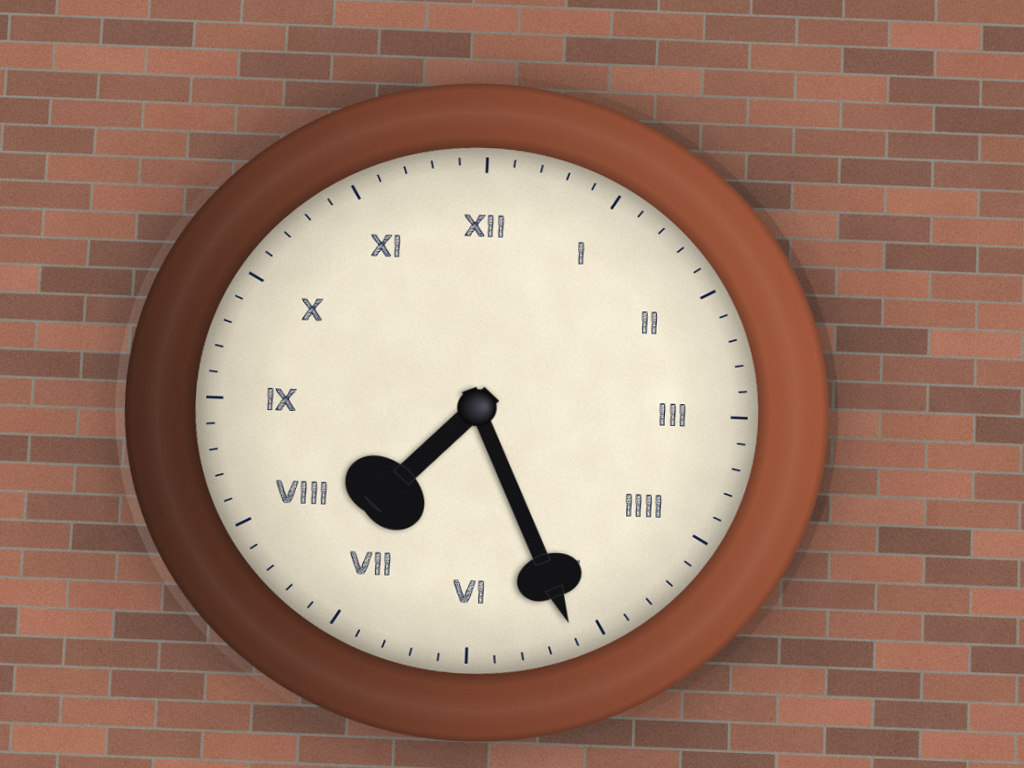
7h26
